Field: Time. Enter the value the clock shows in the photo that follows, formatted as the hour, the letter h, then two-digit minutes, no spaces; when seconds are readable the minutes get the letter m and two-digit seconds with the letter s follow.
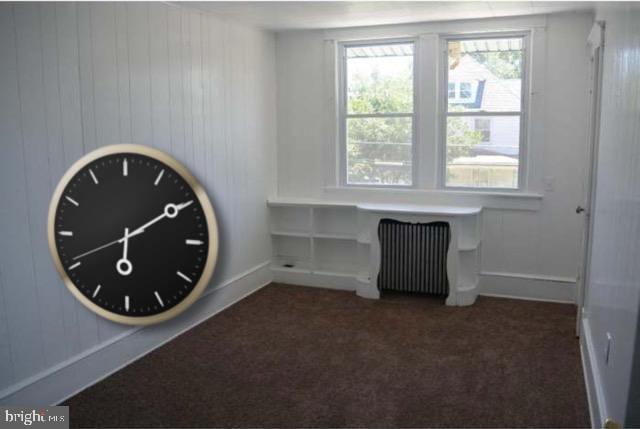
6h09m41s
